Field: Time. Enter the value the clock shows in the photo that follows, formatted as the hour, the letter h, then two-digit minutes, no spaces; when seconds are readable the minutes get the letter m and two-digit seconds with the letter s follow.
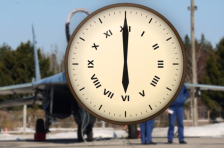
6h00
